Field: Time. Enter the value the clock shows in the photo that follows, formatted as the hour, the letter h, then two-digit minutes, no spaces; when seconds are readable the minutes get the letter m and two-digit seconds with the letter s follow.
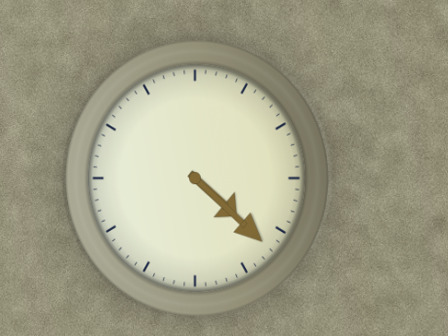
4h22
